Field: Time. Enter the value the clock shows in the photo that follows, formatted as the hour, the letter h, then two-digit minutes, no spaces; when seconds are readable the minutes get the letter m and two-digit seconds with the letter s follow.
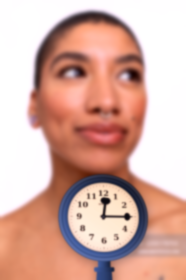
12h15
